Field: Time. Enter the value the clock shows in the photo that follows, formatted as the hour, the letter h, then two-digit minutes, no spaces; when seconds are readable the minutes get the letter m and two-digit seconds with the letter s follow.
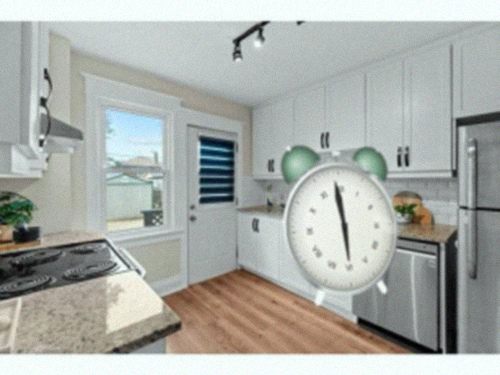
5h59
